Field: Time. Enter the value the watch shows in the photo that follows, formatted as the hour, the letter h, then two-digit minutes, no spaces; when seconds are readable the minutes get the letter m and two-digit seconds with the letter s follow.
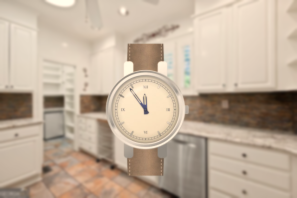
11h54
